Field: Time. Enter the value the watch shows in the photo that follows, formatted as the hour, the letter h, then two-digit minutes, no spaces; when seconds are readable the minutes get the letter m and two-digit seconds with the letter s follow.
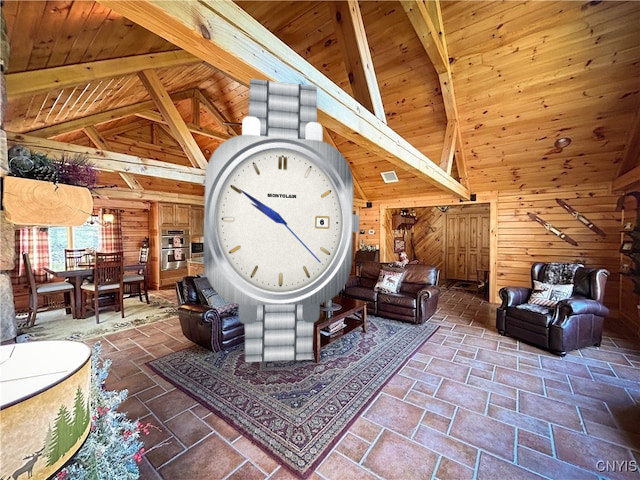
9h50m22s
